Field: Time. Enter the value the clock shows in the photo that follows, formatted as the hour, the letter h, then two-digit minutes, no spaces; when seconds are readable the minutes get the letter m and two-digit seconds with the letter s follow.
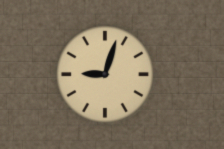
9h03
